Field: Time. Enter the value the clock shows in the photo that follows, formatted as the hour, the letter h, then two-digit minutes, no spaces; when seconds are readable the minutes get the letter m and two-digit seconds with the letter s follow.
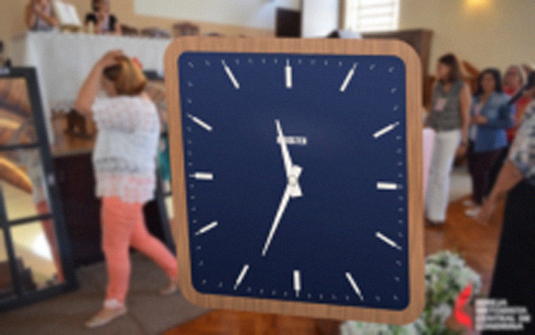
11h34
